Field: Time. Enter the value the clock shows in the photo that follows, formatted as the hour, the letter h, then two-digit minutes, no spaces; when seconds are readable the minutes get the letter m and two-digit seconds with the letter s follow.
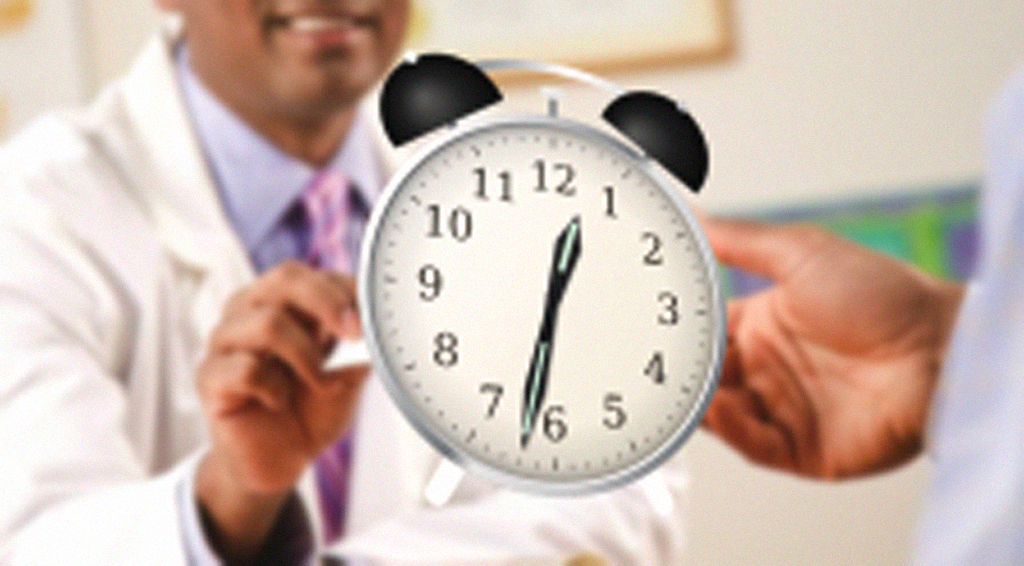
12h32
